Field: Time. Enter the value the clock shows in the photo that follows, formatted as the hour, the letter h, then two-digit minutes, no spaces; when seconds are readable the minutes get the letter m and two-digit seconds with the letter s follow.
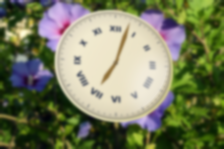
7h03
